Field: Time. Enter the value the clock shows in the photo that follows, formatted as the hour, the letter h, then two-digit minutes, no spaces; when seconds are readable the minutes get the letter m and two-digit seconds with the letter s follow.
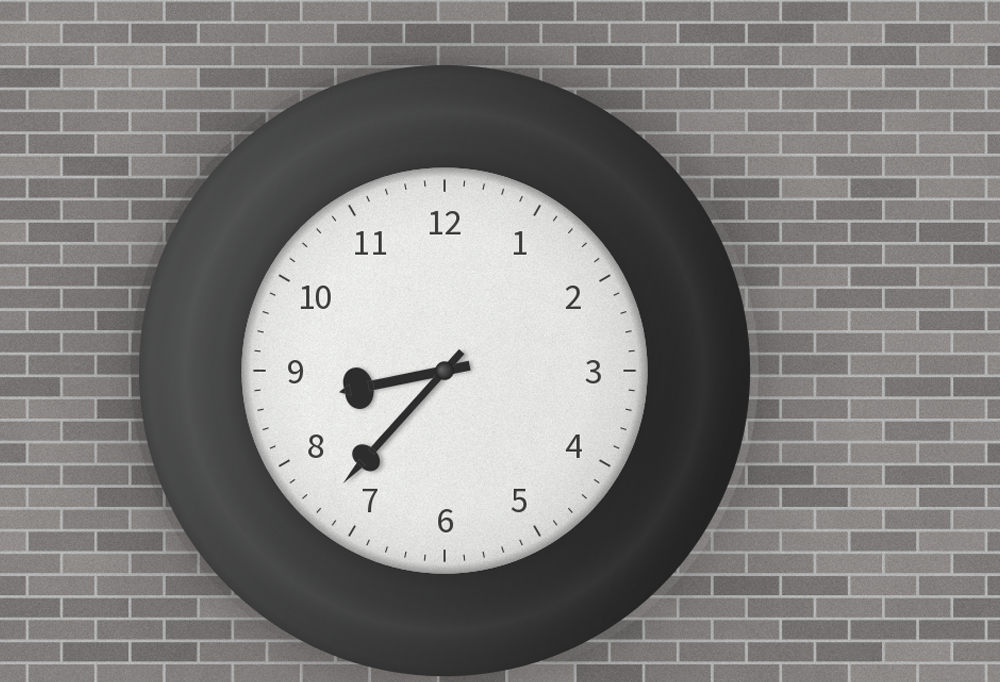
8h37
